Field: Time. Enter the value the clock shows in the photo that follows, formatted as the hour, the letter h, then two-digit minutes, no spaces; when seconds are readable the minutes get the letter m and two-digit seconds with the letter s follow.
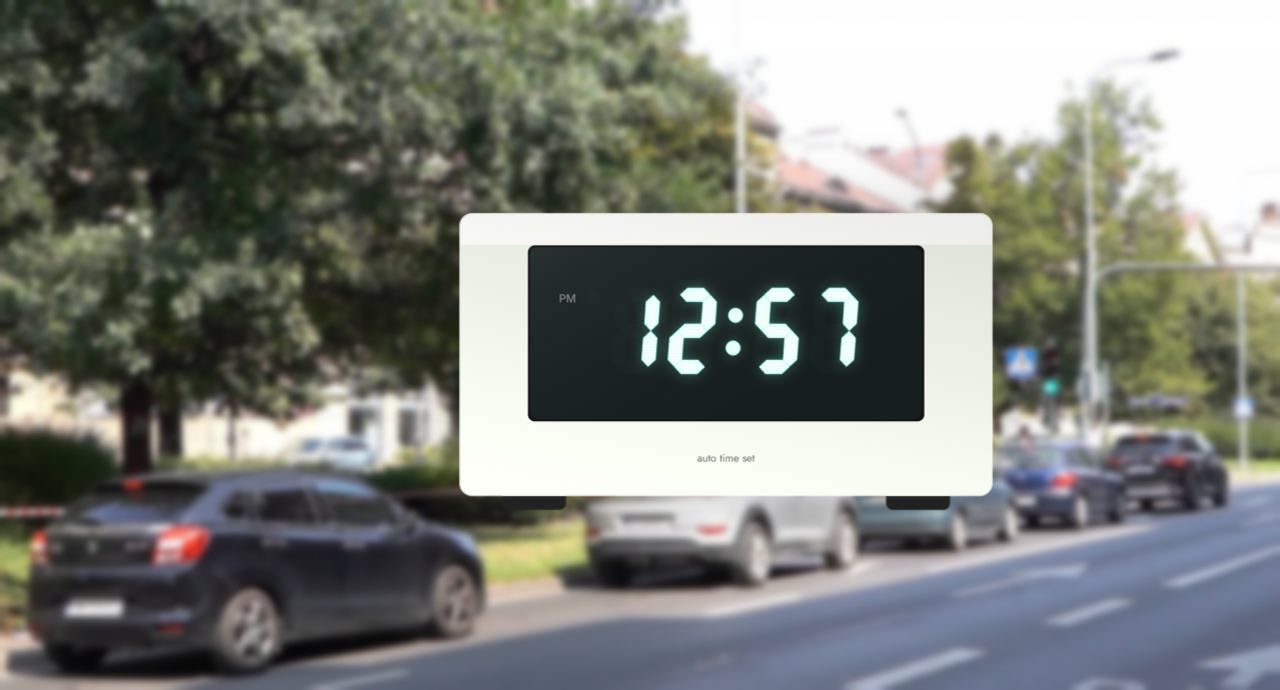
12h57
